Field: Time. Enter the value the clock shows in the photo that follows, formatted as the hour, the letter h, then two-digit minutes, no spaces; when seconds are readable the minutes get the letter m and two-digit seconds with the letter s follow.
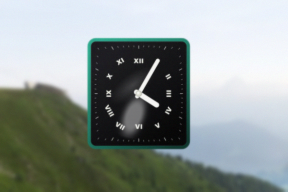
4h05
